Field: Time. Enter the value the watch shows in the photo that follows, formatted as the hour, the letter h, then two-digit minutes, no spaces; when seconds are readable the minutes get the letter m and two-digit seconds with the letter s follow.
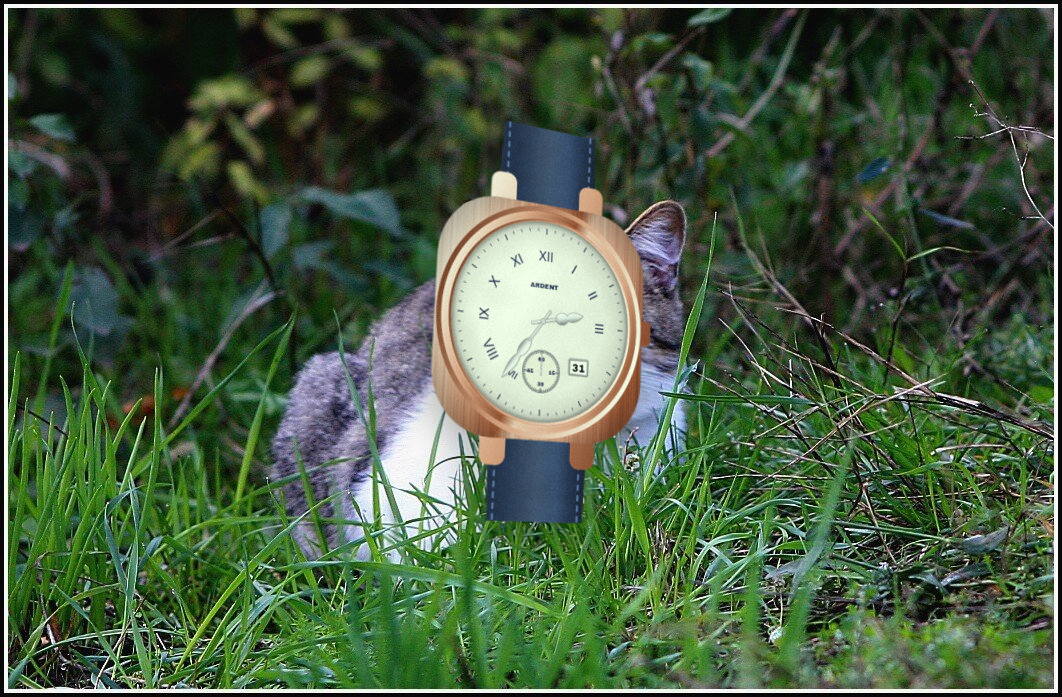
2h36
